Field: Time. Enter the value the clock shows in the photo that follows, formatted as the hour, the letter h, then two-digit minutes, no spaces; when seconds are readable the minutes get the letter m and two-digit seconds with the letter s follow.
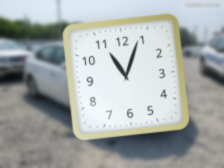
11h04
